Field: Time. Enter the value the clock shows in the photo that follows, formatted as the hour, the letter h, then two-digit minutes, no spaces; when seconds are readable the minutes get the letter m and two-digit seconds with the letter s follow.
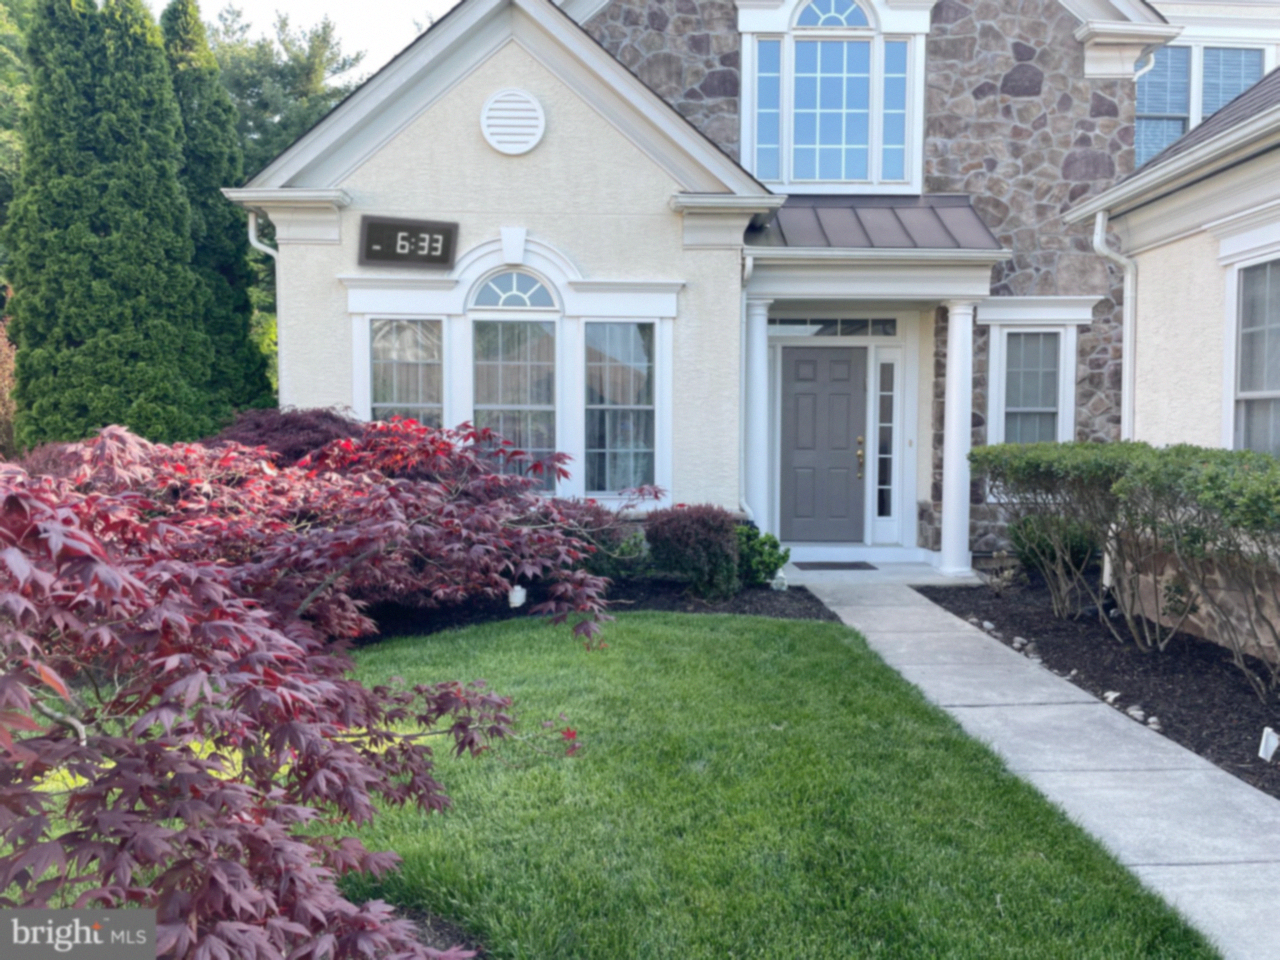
6h33
